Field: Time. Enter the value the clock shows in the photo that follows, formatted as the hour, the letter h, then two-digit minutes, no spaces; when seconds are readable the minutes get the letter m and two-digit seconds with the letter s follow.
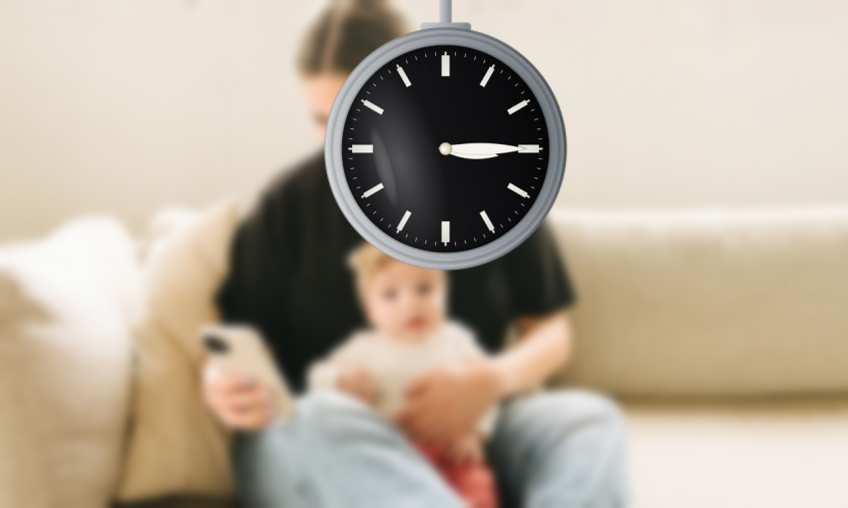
3h15
